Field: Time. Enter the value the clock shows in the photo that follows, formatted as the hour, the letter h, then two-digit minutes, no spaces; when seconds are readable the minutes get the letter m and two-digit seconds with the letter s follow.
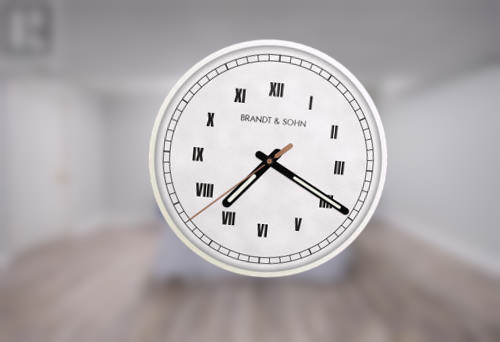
7h19m38s
